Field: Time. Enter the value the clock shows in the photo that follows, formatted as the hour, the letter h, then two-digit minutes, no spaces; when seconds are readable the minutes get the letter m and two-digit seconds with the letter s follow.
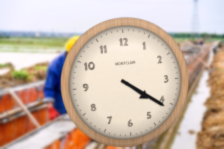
4h21
